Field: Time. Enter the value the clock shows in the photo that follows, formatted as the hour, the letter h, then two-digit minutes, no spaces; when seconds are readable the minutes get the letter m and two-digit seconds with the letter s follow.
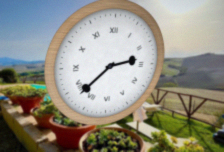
2h38
